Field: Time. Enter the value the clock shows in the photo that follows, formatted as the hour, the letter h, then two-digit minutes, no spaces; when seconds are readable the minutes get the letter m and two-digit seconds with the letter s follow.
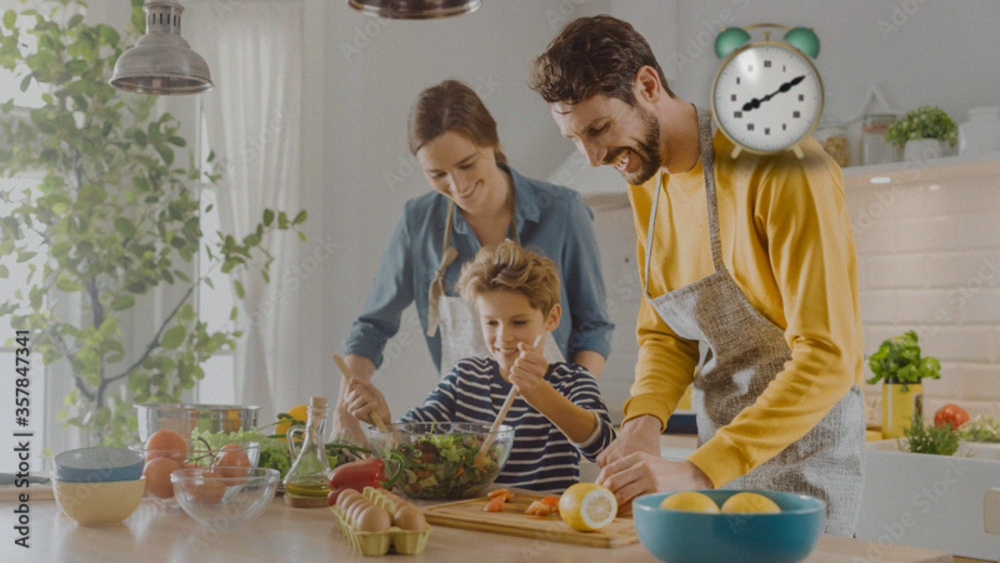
8h10
